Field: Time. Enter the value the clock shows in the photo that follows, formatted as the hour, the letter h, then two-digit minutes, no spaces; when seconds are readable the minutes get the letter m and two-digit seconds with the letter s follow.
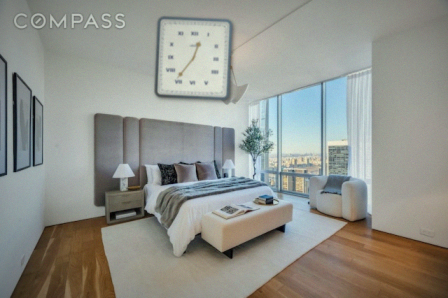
12h36
